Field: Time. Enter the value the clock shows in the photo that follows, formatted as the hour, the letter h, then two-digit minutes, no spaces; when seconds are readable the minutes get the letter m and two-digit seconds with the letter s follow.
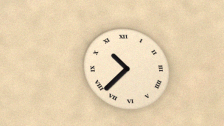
10h38
